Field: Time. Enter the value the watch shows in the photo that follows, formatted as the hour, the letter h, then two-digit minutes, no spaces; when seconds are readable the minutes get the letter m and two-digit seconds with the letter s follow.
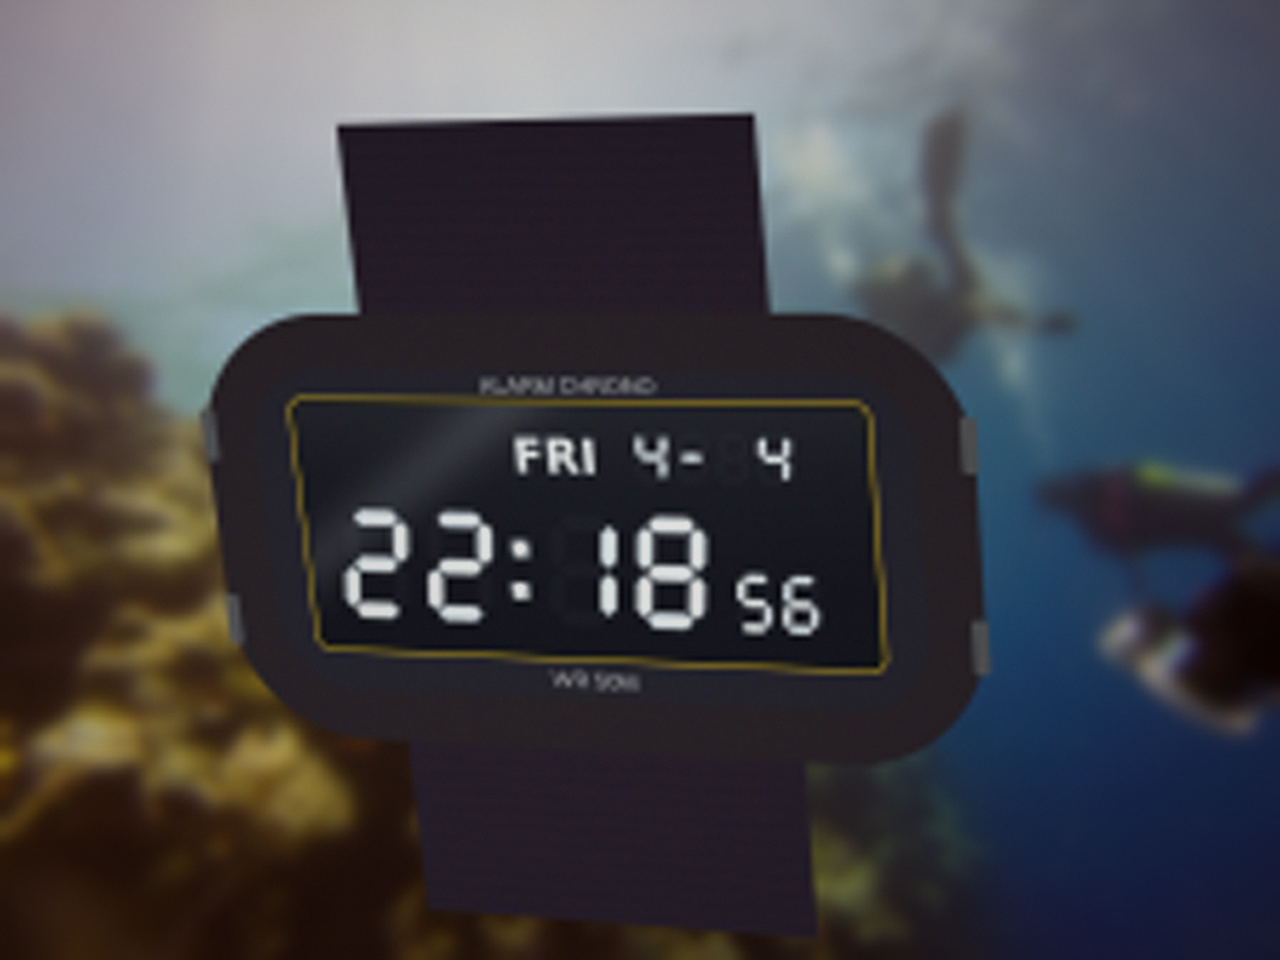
22h18m56s
